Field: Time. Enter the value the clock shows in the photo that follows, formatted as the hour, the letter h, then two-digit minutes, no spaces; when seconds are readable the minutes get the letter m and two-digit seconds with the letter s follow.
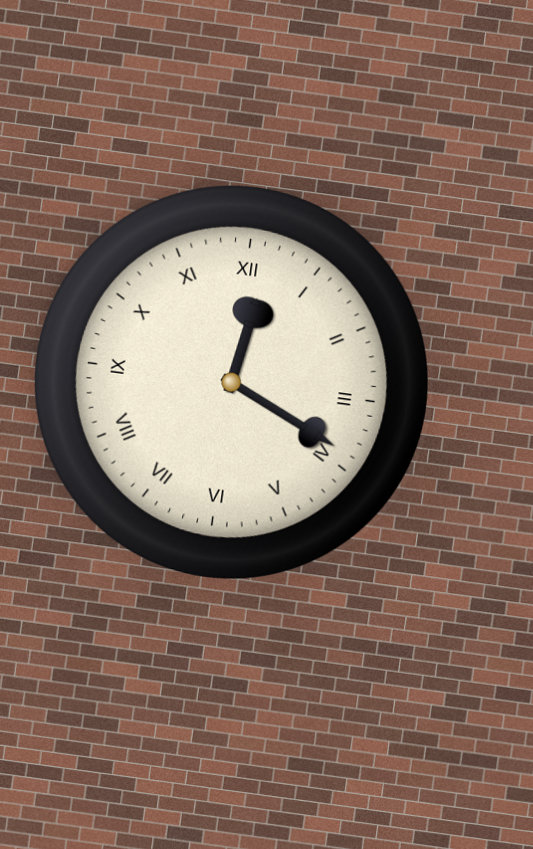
12h19
